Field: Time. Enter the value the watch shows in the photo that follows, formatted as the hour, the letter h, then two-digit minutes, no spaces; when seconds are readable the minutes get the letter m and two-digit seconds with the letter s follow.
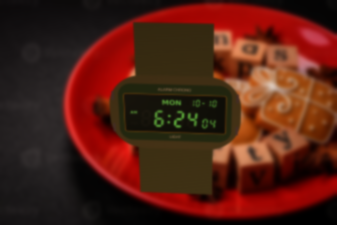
6h24
